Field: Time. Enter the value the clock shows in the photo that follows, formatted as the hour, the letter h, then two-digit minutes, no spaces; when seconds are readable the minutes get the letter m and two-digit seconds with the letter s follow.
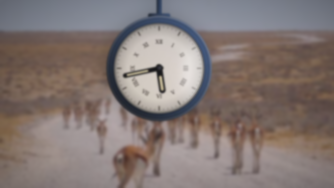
5h43
